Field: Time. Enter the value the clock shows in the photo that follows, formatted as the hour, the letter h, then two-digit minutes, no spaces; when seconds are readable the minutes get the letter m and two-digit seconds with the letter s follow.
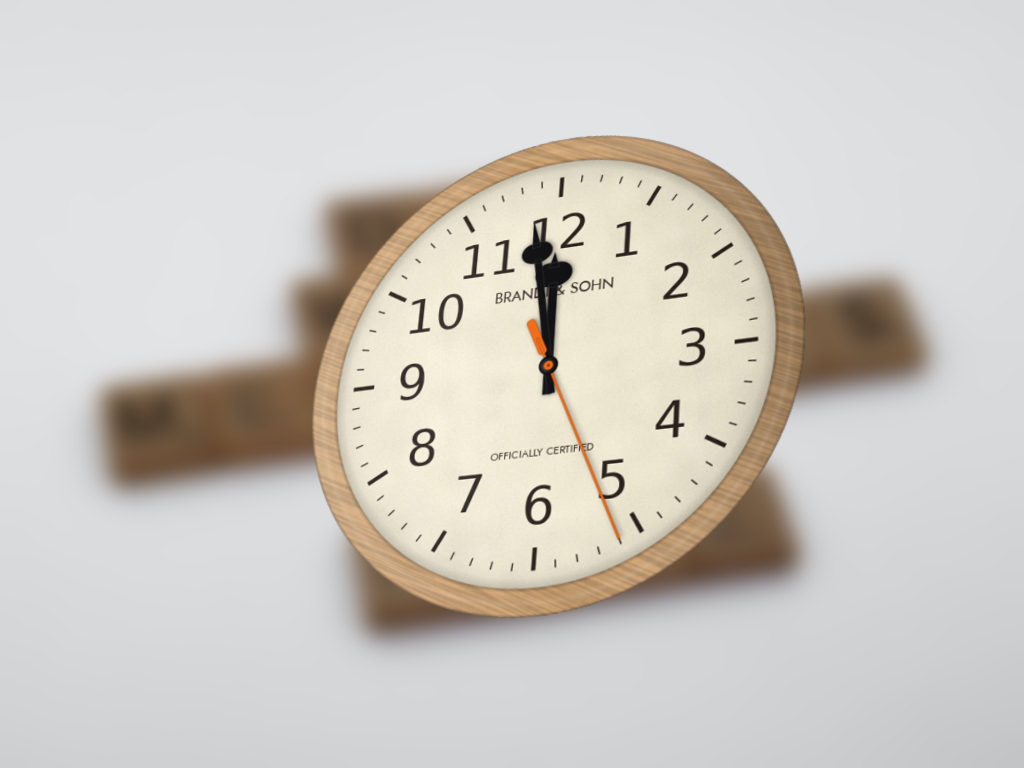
11h58m26s
